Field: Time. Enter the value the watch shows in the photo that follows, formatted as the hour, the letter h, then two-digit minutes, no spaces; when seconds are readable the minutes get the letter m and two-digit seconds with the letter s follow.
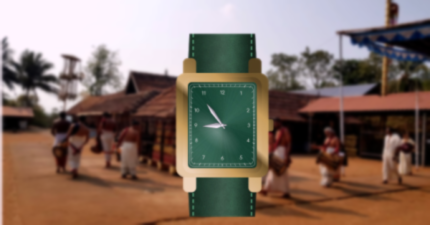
8h54
